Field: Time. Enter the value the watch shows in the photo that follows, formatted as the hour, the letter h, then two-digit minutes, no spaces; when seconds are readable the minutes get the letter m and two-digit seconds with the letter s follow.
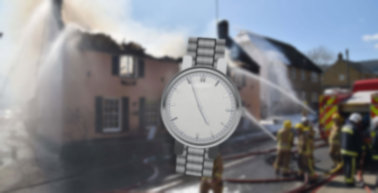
4h56
